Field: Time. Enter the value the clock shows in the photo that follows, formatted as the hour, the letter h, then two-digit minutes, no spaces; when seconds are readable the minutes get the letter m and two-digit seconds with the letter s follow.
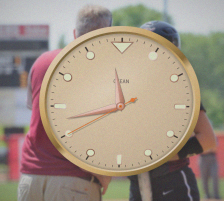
11h42m40s
